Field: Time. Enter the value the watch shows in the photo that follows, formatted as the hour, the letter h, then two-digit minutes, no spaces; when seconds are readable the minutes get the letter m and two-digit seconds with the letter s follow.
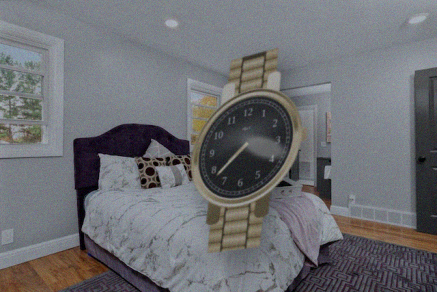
7h38
